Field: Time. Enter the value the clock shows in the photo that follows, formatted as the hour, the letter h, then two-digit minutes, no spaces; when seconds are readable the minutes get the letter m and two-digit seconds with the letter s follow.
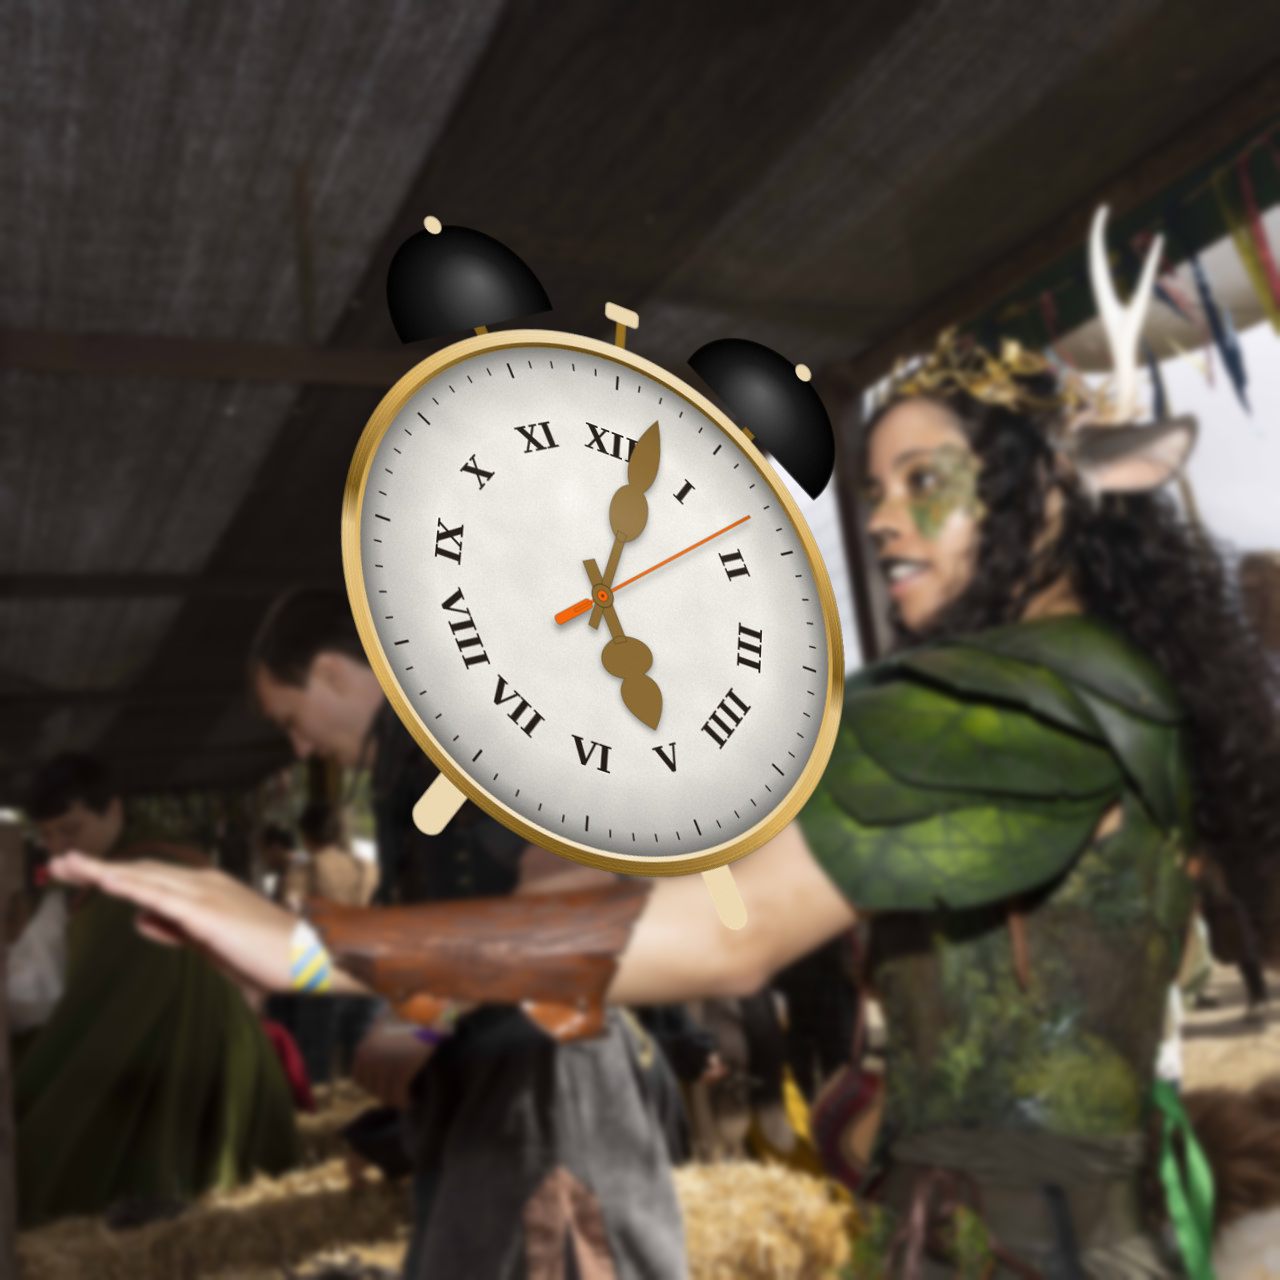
5h02m08s
